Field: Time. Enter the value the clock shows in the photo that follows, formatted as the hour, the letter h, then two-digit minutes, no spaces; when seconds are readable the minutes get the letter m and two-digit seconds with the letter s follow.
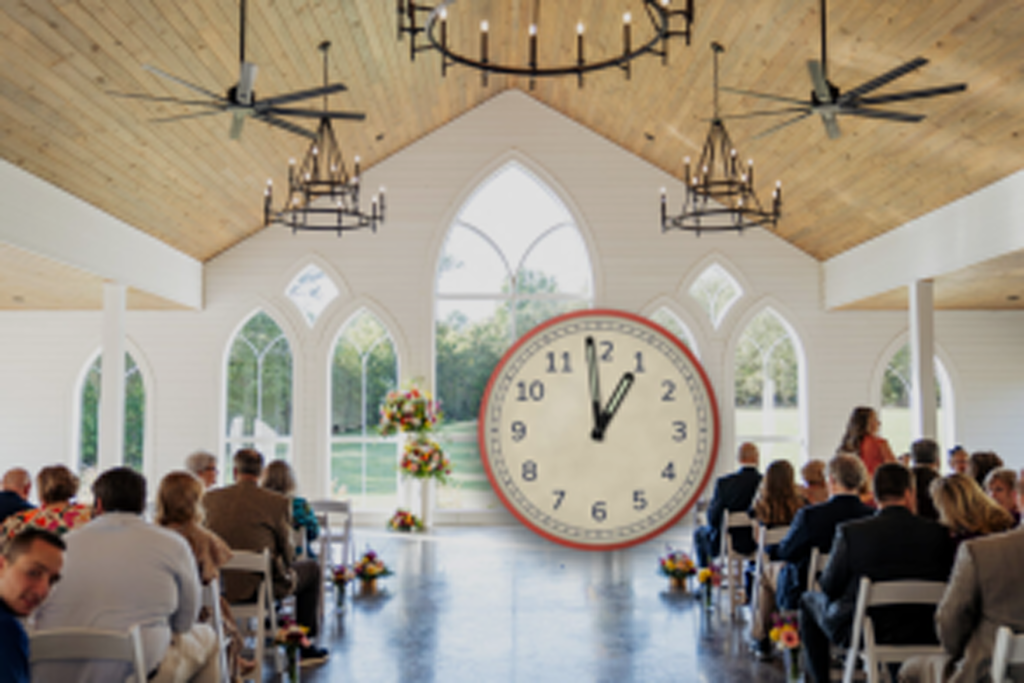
12h59
